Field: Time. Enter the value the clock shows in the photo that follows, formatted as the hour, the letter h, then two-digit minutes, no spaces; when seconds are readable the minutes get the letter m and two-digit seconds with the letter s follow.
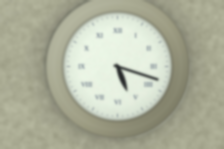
5h18
